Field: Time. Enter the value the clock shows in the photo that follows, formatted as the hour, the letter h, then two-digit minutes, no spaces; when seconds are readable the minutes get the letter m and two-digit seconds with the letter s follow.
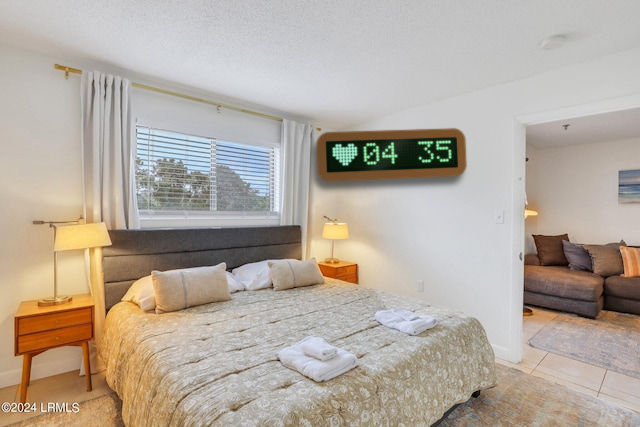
4h35
